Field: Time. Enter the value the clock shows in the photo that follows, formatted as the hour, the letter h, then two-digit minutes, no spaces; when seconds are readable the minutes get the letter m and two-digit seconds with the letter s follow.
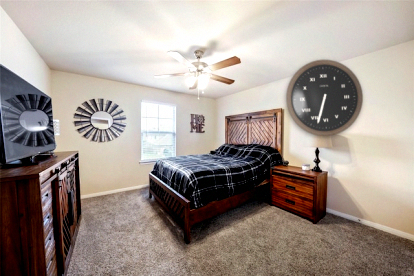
6h33
